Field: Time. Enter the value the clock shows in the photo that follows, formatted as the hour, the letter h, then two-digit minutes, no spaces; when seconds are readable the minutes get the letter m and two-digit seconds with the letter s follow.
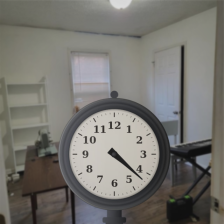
4h22
